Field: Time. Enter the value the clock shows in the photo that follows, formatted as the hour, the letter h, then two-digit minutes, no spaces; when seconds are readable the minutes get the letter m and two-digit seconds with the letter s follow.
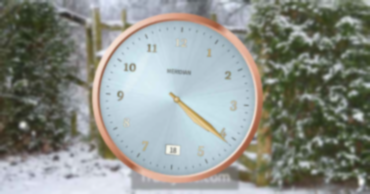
4h21
